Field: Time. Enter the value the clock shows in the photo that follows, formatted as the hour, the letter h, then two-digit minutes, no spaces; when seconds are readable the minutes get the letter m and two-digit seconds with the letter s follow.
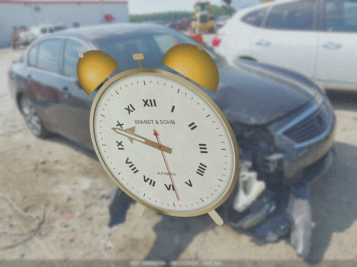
9h48m29s
